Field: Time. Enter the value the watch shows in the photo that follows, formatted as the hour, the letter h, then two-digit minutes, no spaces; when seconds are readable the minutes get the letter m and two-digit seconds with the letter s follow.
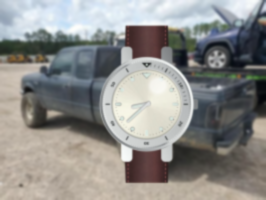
8h38
